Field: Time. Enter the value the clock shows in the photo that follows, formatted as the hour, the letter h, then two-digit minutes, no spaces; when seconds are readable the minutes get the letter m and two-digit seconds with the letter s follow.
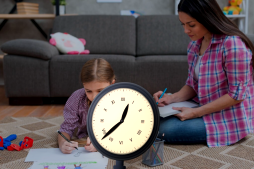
12h38
